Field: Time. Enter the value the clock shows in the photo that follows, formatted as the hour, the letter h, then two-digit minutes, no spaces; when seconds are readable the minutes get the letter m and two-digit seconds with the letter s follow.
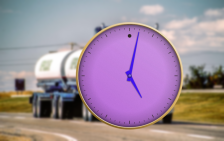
5h02
